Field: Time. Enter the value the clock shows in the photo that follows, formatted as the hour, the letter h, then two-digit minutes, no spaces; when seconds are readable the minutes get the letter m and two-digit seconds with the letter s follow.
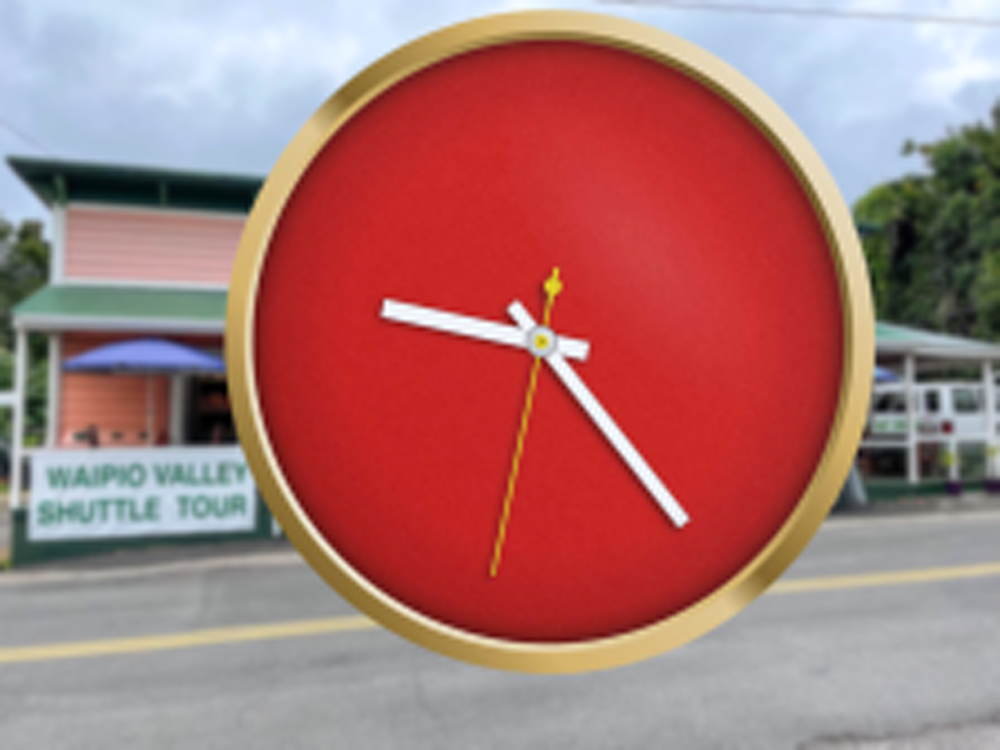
9h23m32s
